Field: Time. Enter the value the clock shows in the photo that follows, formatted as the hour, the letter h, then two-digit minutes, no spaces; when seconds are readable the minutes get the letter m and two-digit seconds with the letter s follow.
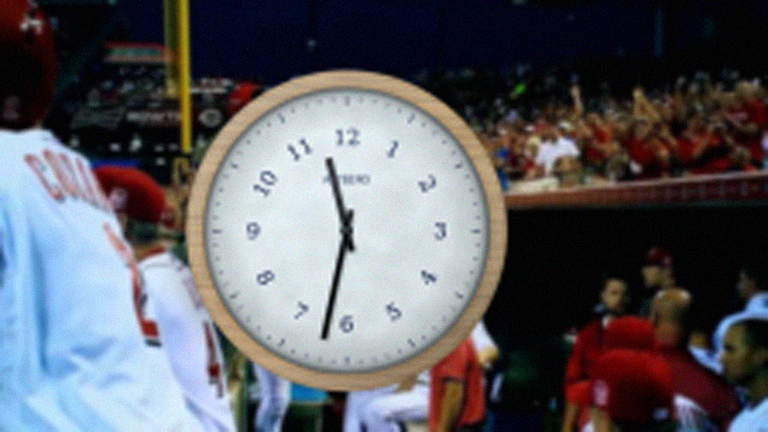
11h32
